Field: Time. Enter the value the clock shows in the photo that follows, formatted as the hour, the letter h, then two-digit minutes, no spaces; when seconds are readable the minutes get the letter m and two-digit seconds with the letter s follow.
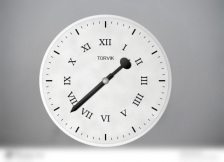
1h38
